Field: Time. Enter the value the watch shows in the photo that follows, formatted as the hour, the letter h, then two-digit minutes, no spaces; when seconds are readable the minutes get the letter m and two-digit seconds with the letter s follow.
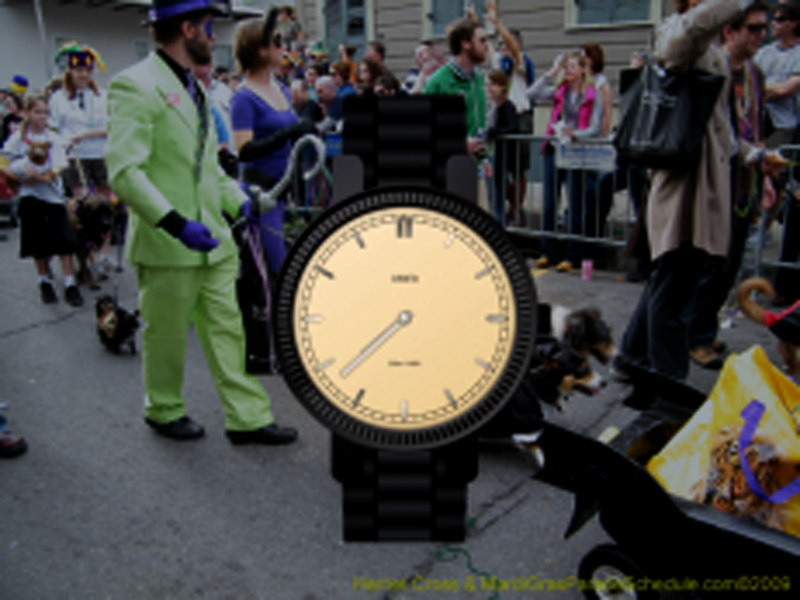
7h38
